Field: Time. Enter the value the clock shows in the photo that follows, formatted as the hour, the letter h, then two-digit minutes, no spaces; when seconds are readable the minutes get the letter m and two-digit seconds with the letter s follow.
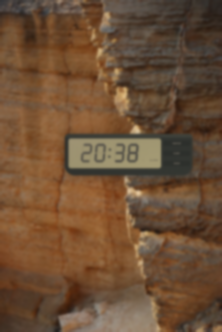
20h38
